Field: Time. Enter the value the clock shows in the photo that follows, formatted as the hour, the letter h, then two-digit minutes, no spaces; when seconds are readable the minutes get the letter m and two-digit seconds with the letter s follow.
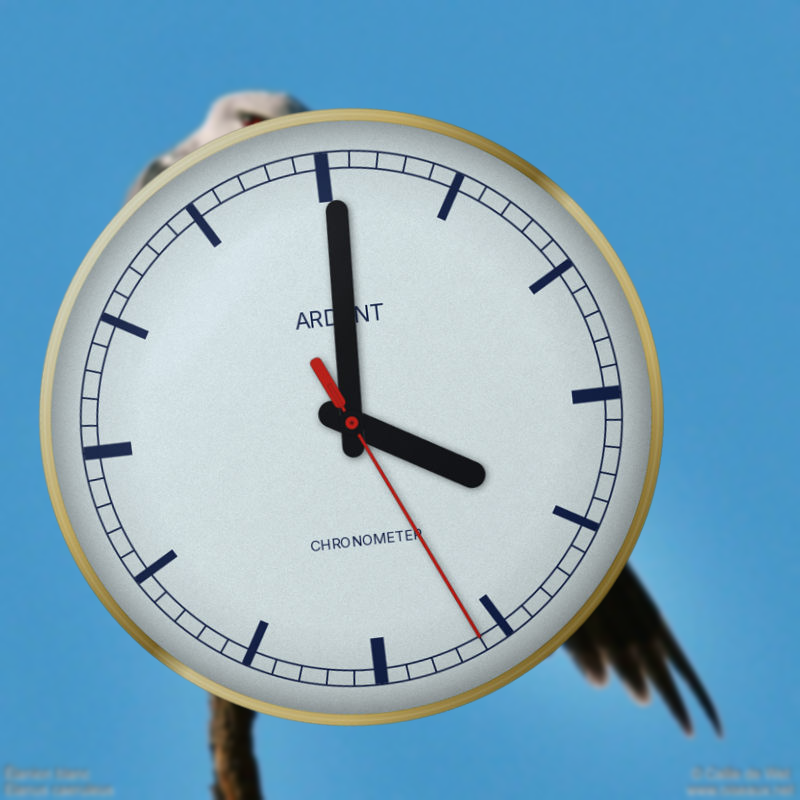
4h00m26s
